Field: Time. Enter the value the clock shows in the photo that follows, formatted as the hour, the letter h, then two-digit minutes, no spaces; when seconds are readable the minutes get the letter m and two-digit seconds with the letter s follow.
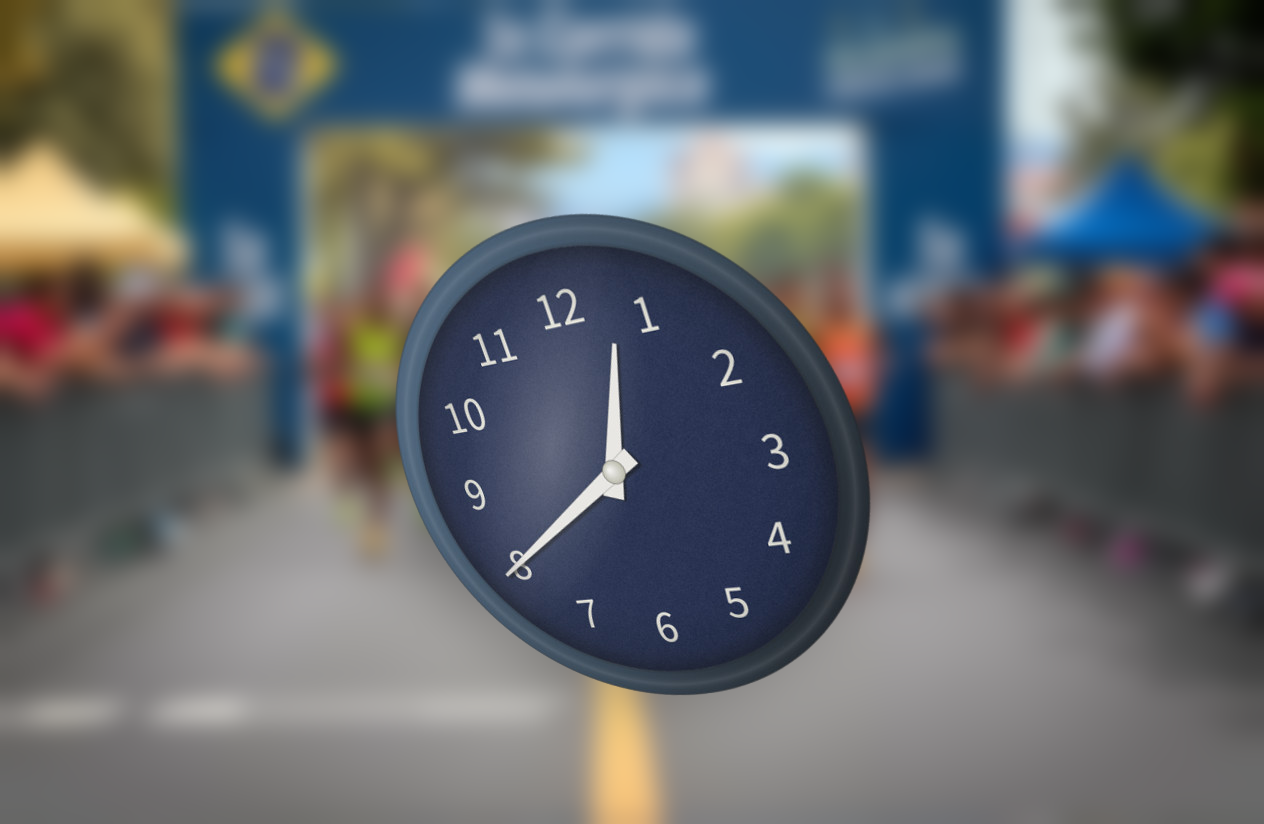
12h40
